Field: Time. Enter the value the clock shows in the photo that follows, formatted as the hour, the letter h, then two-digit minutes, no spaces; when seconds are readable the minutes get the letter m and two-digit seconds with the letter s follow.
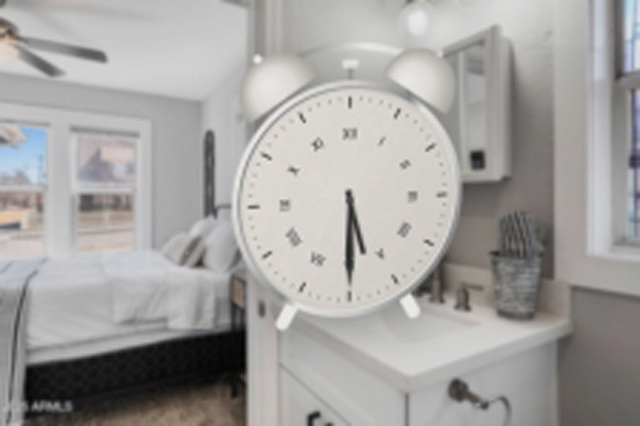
5h30
